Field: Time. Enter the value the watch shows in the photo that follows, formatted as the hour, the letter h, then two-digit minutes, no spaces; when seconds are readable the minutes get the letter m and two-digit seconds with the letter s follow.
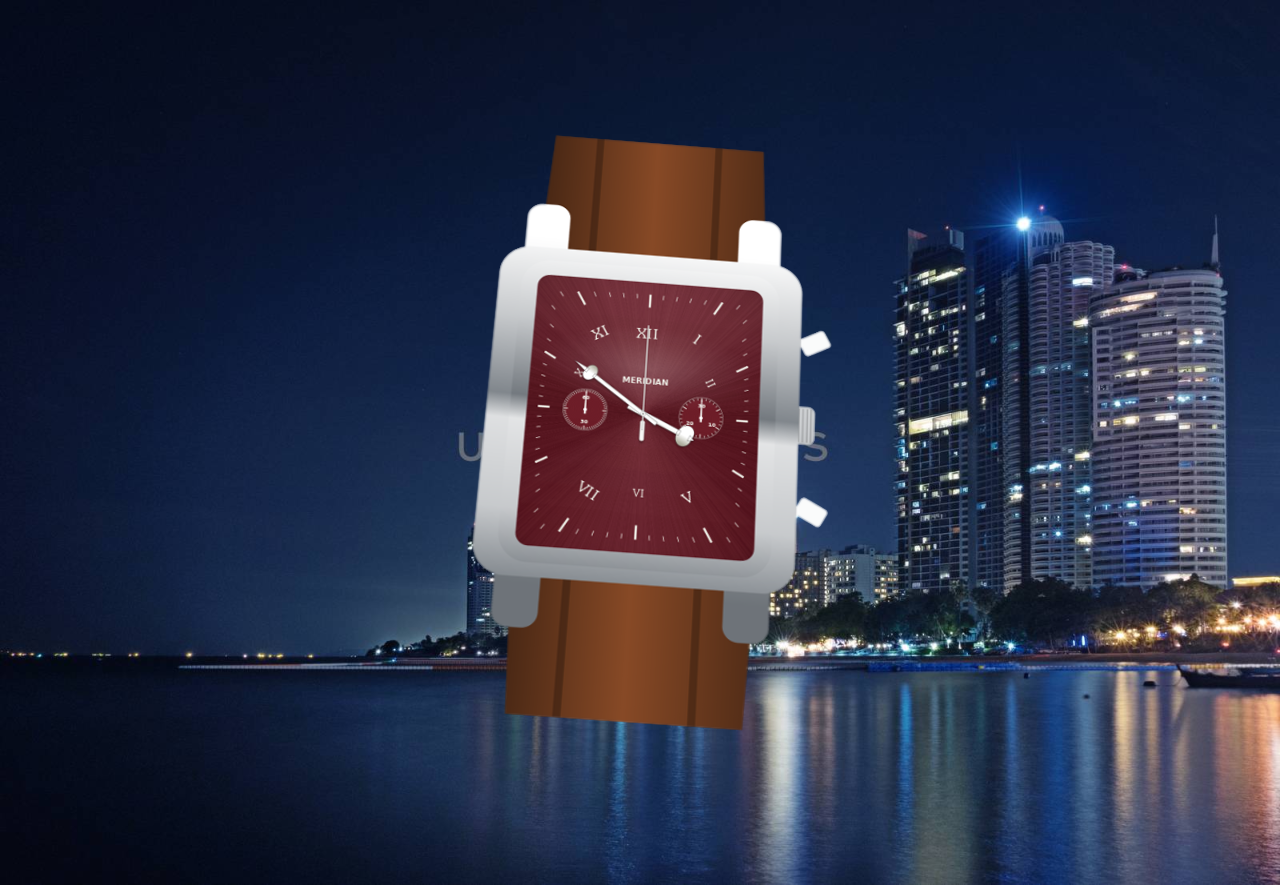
3h51
